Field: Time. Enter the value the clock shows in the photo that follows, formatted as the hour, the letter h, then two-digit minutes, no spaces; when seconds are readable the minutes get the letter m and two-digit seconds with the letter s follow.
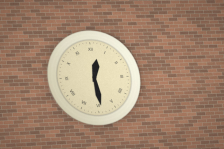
12h29
